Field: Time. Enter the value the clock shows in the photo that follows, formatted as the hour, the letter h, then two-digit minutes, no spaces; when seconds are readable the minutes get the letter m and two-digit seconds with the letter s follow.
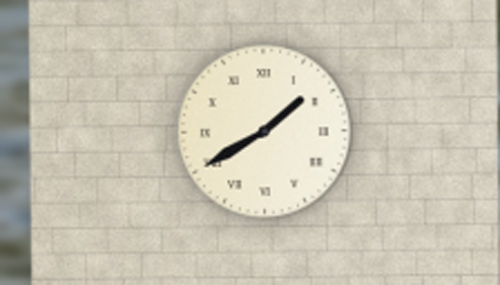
1h40
